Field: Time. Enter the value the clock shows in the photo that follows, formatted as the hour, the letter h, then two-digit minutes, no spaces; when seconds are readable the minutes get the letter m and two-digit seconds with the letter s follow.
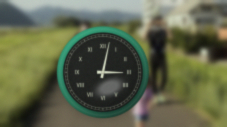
3h02
